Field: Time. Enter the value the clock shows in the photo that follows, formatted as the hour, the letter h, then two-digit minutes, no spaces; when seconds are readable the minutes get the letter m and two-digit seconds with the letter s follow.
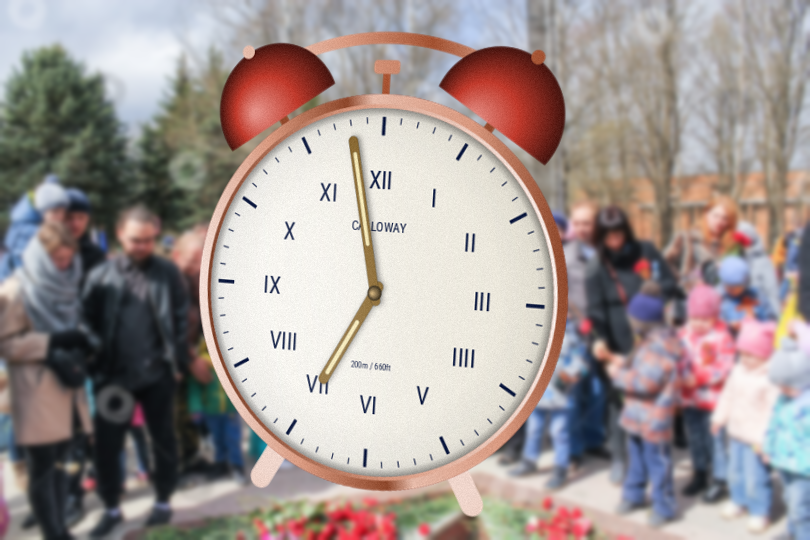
6h58
